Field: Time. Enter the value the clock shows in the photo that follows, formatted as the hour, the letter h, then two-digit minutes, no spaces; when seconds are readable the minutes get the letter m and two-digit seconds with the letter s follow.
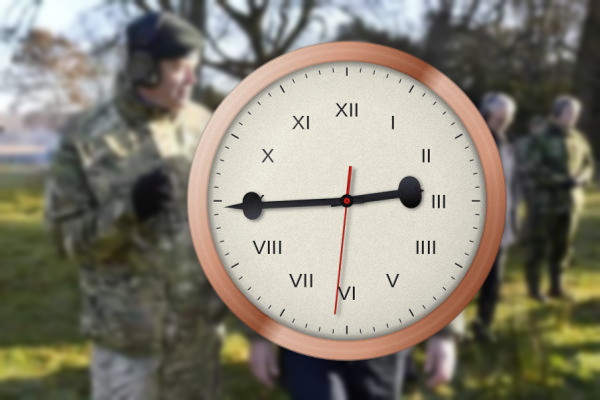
2h44m31s
